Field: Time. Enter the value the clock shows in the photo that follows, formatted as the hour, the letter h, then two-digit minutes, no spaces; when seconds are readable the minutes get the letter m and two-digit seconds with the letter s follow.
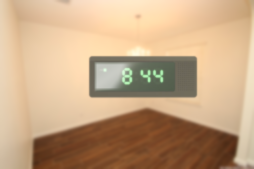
8h44
